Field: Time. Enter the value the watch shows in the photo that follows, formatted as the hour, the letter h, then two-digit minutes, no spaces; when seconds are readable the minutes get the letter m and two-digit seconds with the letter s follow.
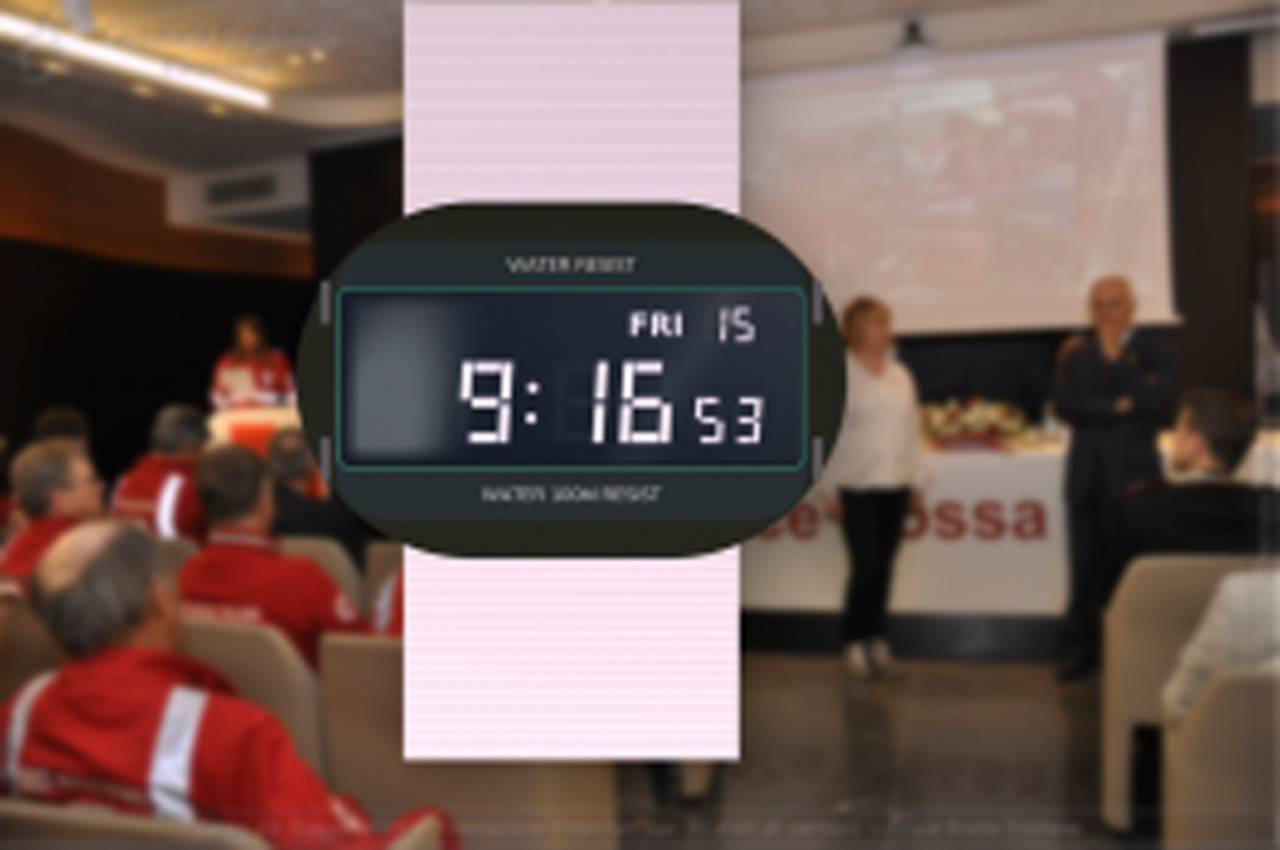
9h16m53s
